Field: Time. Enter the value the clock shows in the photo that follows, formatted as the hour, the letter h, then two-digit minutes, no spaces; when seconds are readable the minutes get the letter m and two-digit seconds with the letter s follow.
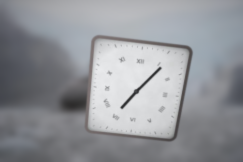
7h06
